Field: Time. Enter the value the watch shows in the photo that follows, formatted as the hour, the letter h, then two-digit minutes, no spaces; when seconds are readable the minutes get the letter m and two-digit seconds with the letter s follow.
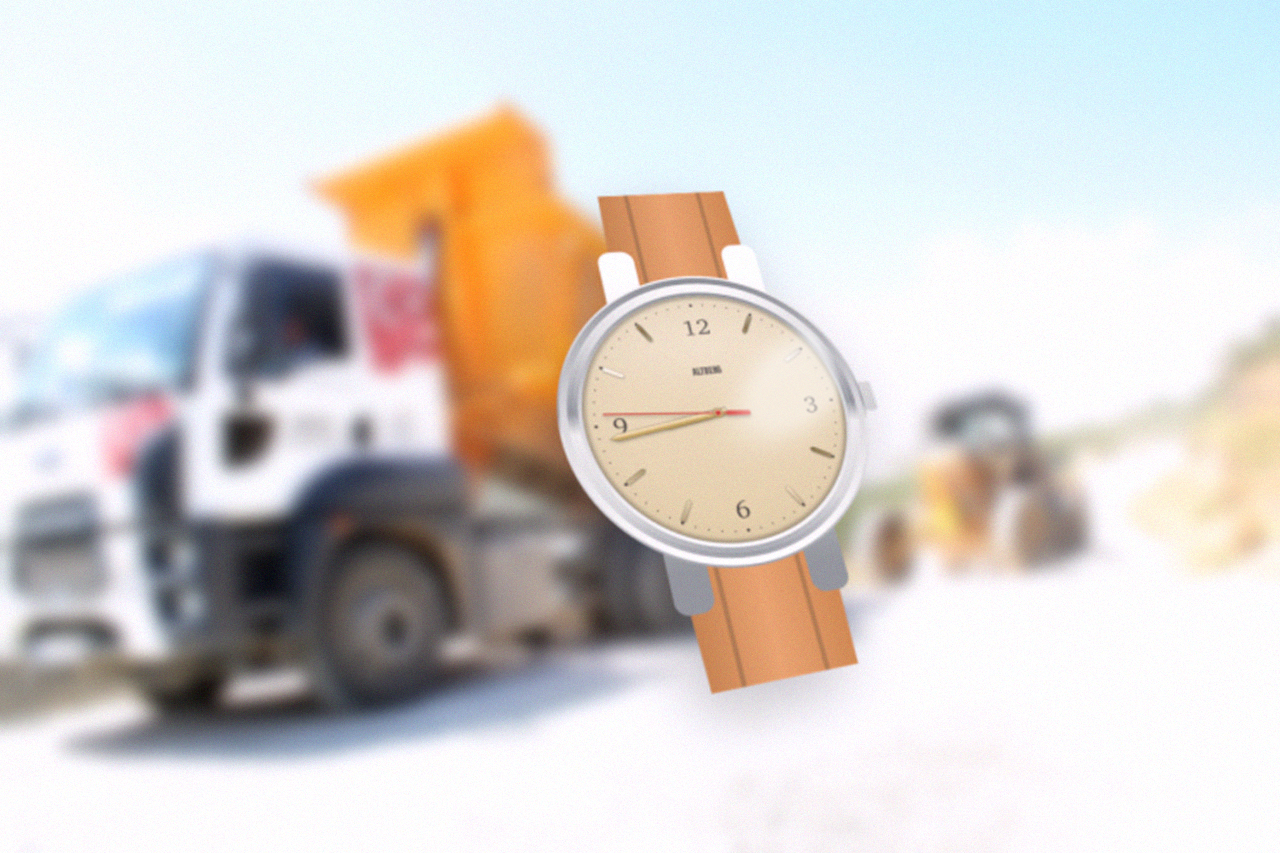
8h43m46s
